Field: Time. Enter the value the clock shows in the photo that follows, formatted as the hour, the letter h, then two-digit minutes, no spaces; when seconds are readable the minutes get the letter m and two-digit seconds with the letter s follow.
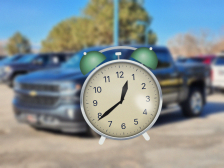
12h39
